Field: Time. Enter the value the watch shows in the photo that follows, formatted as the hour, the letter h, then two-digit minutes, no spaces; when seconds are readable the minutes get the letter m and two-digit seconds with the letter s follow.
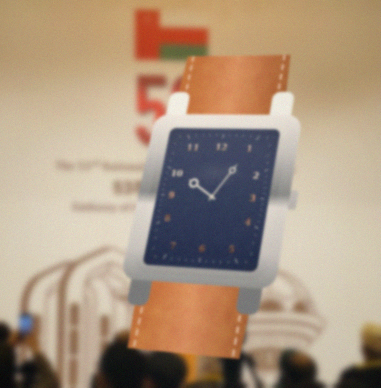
10h05
